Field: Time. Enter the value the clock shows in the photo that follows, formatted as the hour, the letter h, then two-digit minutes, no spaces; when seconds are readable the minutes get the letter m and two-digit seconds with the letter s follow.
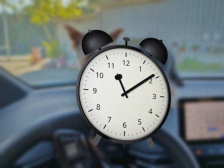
11h09
